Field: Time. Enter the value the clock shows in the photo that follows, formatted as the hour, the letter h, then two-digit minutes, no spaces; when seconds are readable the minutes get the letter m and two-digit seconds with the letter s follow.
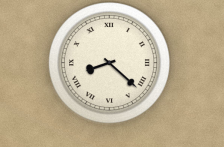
8h22
